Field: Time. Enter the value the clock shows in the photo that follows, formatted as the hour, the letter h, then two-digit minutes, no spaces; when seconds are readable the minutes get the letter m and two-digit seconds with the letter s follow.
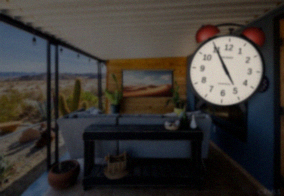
4h55
